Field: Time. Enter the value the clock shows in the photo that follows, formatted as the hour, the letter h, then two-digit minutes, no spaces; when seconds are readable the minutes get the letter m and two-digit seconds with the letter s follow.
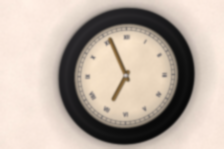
6h56
